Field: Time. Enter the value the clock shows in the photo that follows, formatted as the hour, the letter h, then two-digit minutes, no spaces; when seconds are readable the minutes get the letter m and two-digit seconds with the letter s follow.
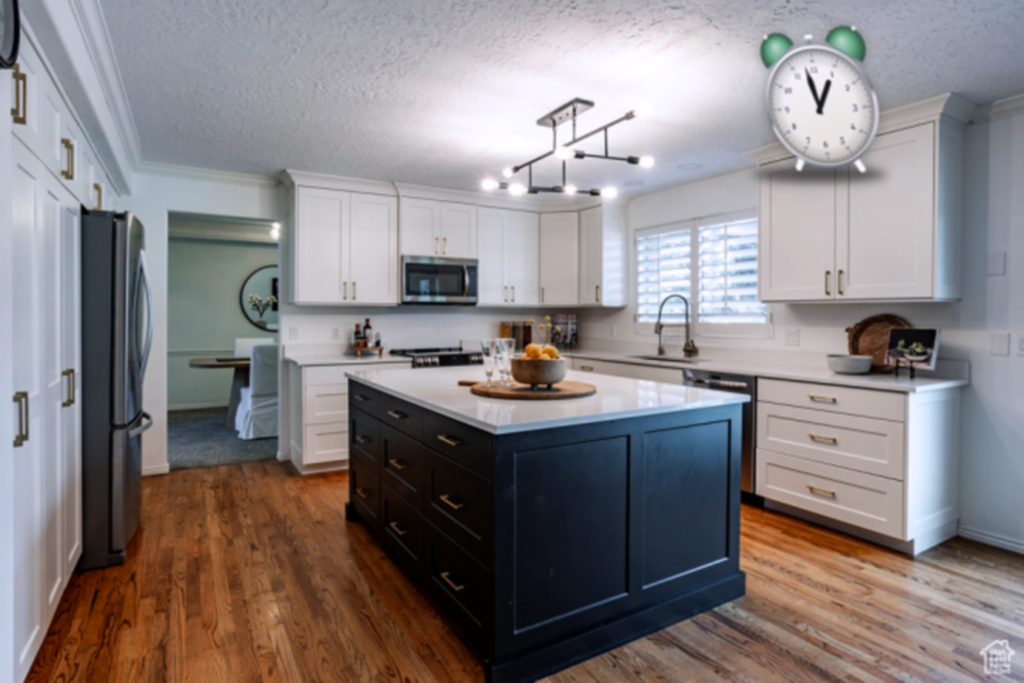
12h58
